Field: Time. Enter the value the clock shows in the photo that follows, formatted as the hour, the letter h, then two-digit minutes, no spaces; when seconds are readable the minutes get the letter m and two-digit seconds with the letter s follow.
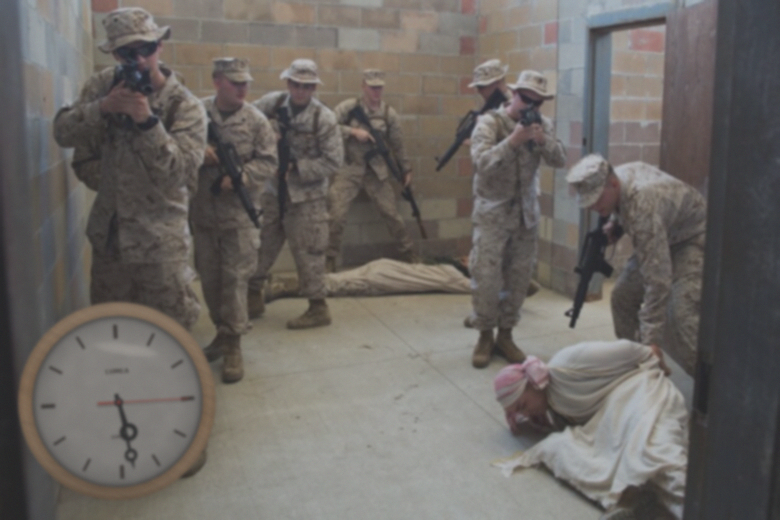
5h28m15s
